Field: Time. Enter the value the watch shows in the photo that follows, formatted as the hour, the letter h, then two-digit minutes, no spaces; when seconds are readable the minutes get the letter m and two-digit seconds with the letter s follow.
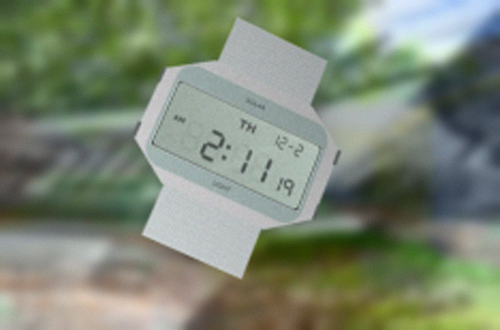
2h11m19s
